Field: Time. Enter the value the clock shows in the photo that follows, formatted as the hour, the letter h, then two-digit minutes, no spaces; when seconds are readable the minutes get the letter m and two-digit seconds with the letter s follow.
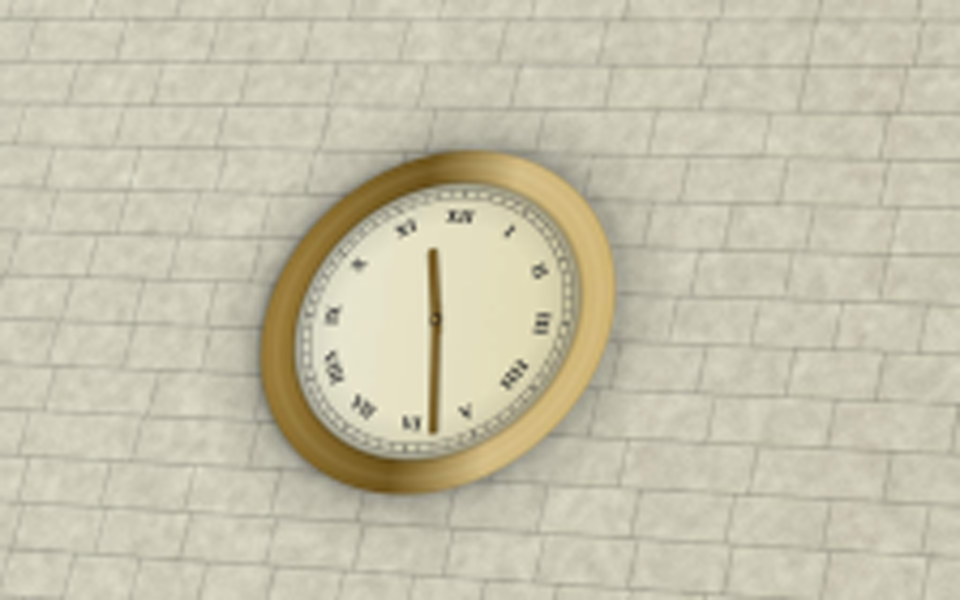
11h28
